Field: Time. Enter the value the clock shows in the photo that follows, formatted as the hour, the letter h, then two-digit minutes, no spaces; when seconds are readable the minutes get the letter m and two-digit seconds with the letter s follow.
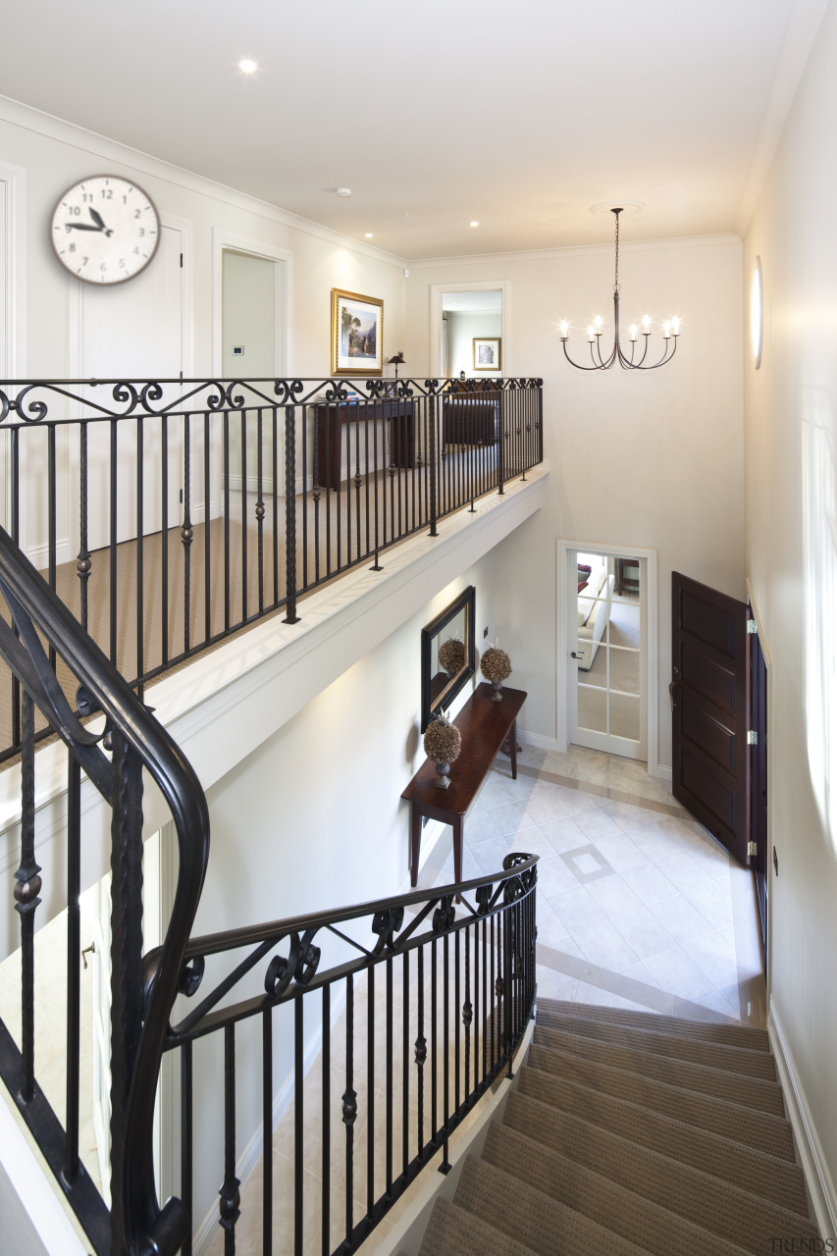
10h46
